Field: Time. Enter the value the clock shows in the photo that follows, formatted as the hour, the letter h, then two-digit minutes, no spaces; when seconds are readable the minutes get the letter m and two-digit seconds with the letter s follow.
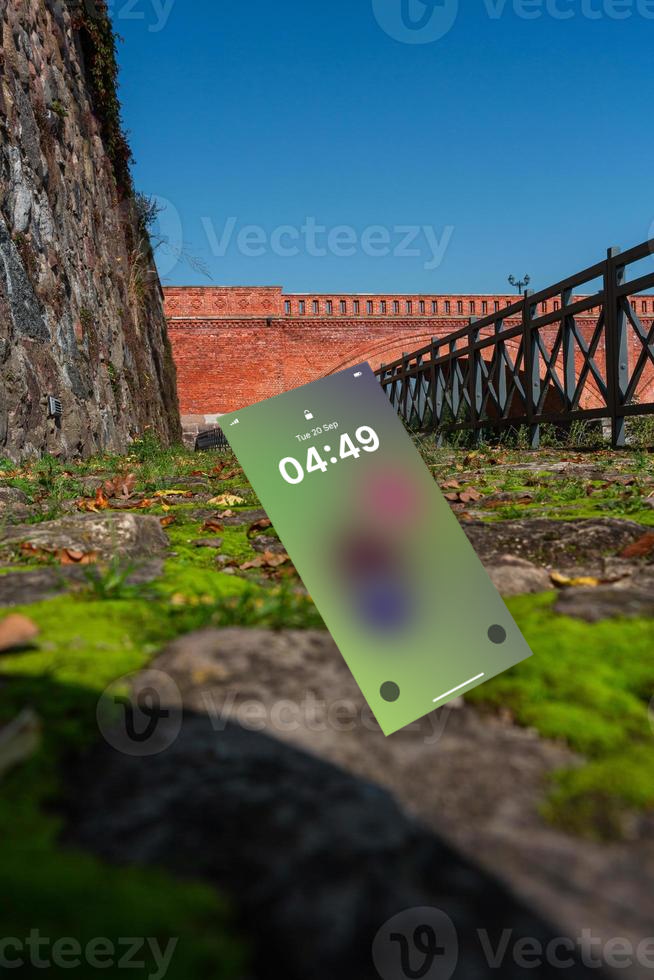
4h49
